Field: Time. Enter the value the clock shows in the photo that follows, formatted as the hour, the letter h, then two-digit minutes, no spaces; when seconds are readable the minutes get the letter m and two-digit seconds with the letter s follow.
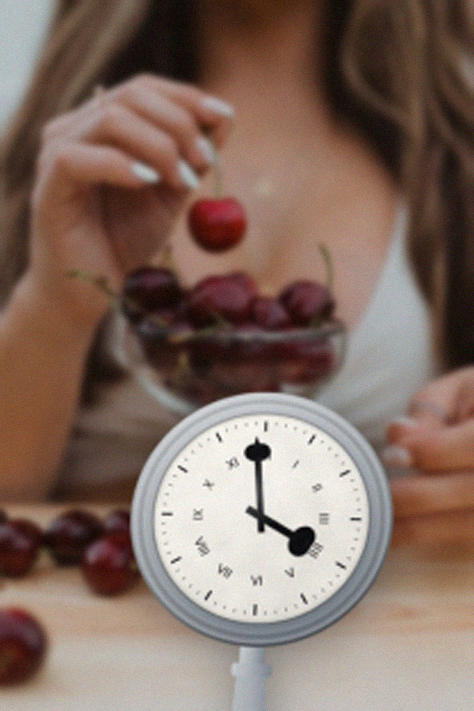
3h59
